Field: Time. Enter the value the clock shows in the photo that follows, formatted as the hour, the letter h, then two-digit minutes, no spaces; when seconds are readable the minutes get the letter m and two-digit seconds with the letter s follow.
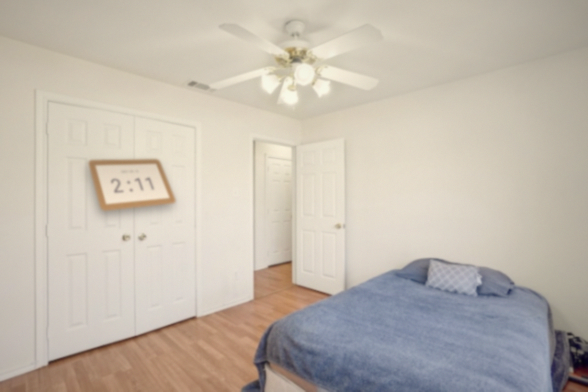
2h11
